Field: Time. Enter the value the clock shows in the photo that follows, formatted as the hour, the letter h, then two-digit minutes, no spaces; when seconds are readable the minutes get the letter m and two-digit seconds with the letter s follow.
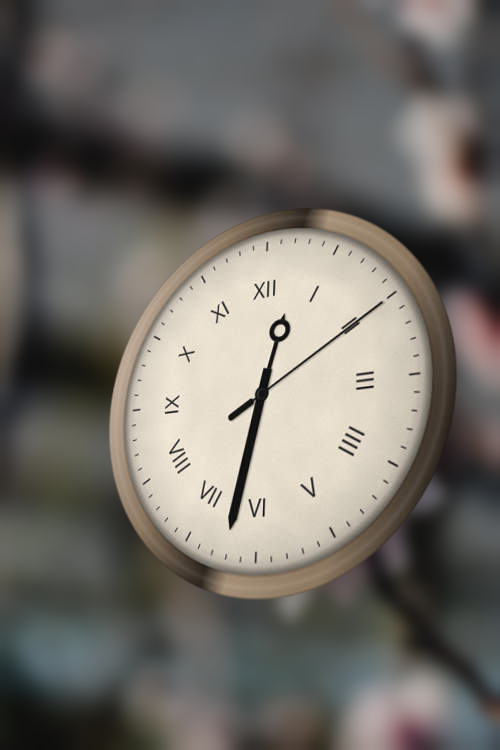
12h32m10s
